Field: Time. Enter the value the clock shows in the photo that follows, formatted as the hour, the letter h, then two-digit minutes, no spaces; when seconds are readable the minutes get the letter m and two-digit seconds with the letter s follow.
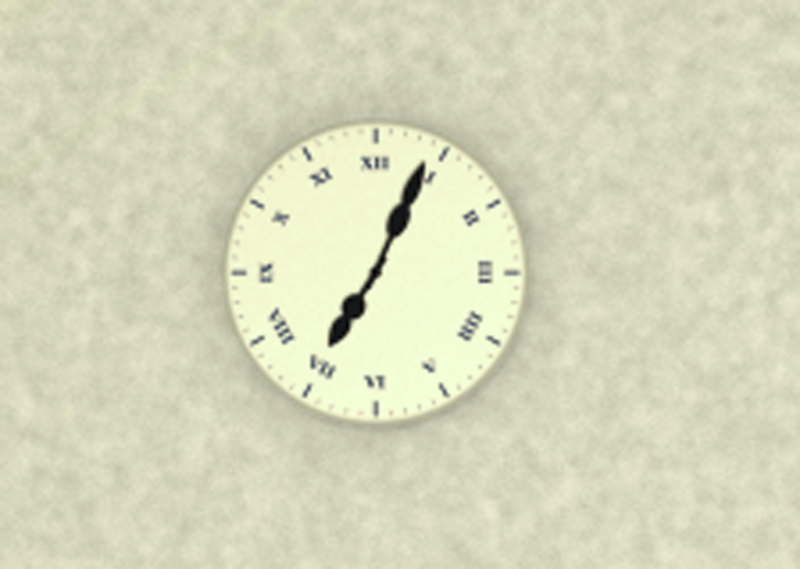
7h04
